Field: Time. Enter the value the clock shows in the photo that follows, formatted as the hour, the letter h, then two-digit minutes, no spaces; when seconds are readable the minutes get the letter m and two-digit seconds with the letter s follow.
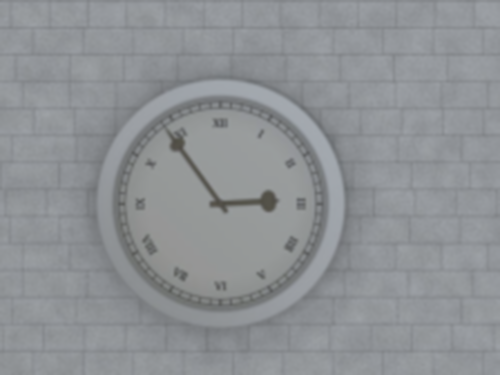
2h54
